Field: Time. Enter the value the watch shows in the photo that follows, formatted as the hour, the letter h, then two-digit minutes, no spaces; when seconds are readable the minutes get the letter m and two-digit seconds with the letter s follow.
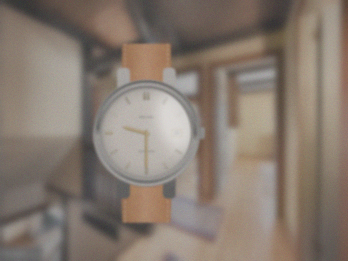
9h30
